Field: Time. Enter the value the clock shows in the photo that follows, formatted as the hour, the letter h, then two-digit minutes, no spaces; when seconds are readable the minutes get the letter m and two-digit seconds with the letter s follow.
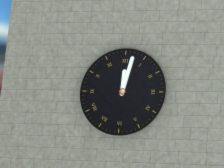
12h02
